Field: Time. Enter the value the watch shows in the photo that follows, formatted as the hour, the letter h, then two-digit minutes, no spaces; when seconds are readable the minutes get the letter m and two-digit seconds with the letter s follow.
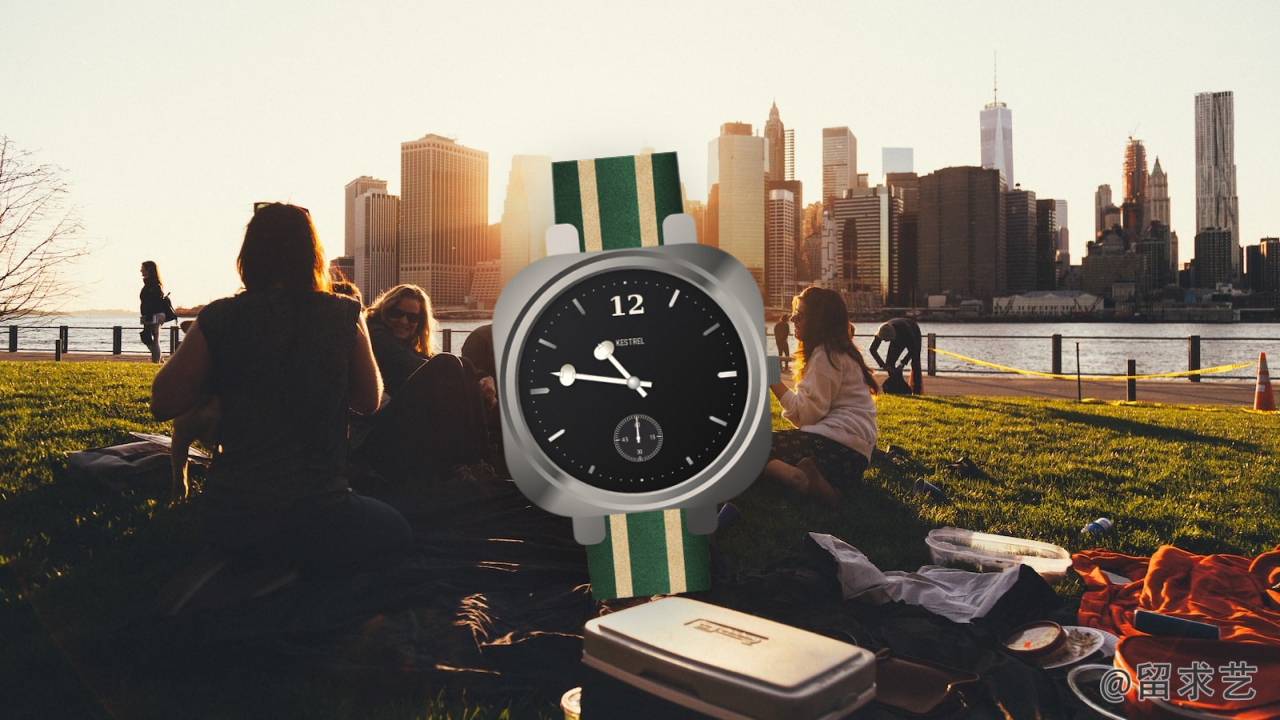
10h47
